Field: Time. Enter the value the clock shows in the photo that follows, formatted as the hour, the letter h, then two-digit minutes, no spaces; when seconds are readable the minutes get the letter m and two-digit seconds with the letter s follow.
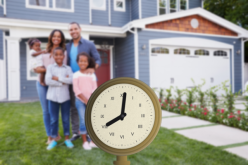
8h01
